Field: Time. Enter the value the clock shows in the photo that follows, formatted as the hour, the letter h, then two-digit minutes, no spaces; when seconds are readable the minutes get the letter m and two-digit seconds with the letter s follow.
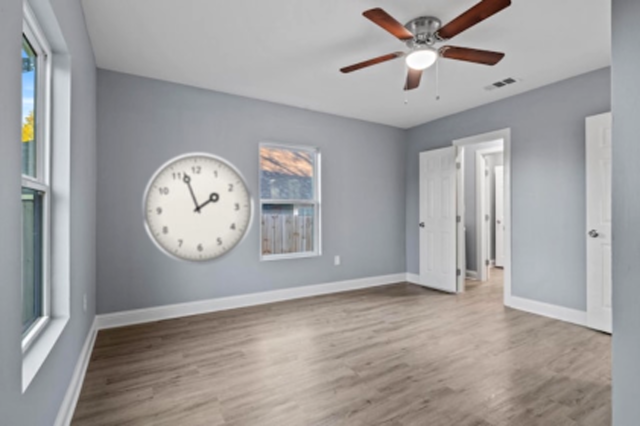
1h57
